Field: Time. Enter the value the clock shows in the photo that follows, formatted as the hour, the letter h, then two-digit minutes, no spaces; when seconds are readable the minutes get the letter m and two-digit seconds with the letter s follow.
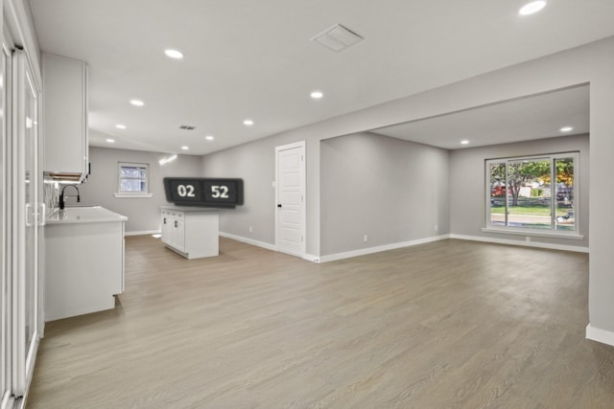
2h52
